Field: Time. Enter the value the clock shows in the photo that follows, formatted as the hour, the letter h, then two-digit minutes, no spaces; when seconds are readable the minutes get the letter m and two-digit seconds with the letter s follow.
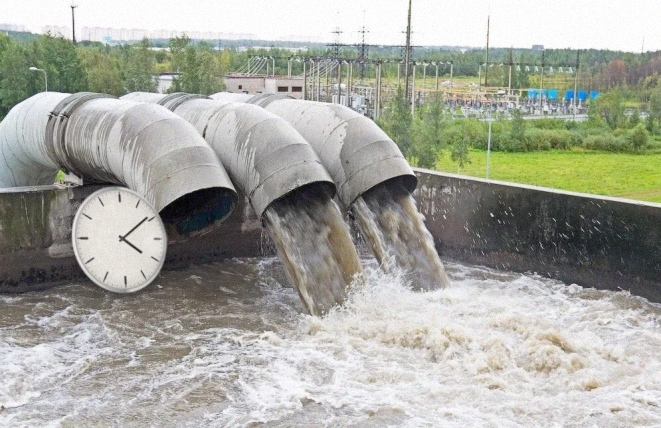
4h09
